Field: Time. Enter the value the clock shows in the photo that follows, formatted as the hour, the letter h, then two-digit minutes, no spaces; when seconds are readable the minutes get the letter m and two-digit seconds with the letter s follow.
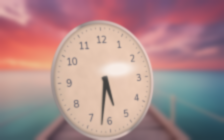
5h32
